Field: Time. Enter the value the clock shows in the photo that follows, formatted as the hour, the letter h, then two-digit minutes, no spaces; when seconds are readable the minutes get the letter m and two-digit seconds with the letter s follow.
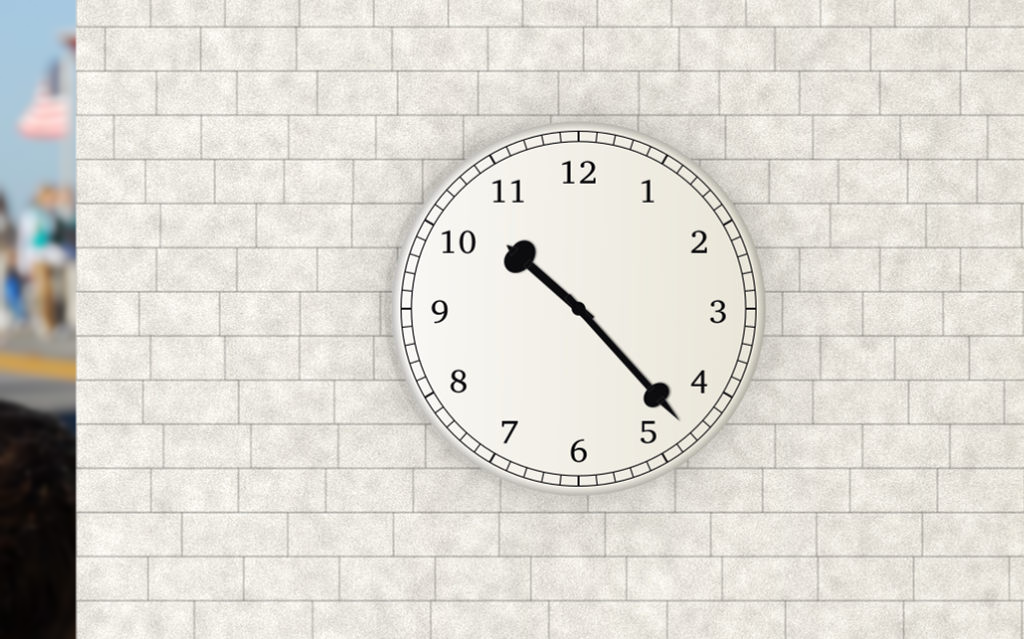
10h23
